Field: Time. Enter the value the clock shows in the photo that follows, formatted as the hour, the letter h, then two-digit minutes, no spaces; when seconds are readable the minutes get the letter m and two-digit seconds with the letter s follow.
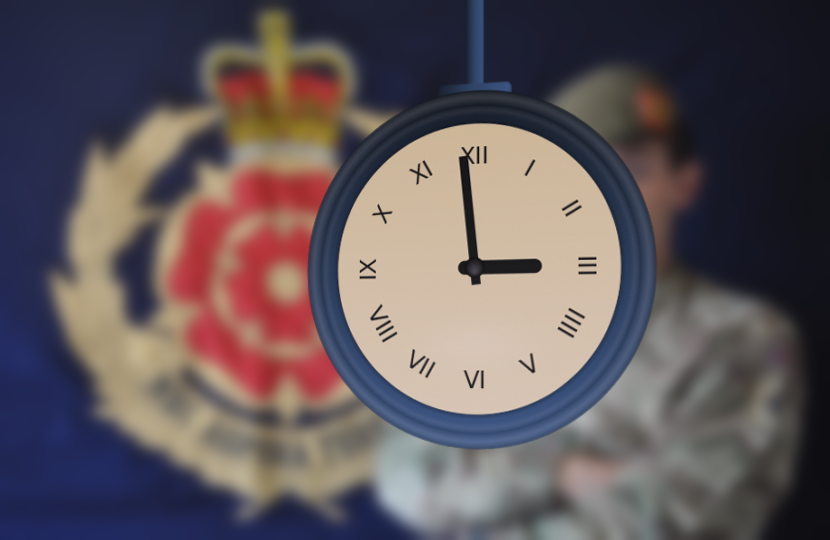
2h59
